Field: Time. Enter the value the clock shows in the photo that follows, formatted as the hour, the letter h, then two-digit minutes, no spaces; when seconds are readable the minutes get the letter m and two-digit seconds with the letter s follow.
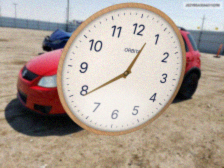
12h39
